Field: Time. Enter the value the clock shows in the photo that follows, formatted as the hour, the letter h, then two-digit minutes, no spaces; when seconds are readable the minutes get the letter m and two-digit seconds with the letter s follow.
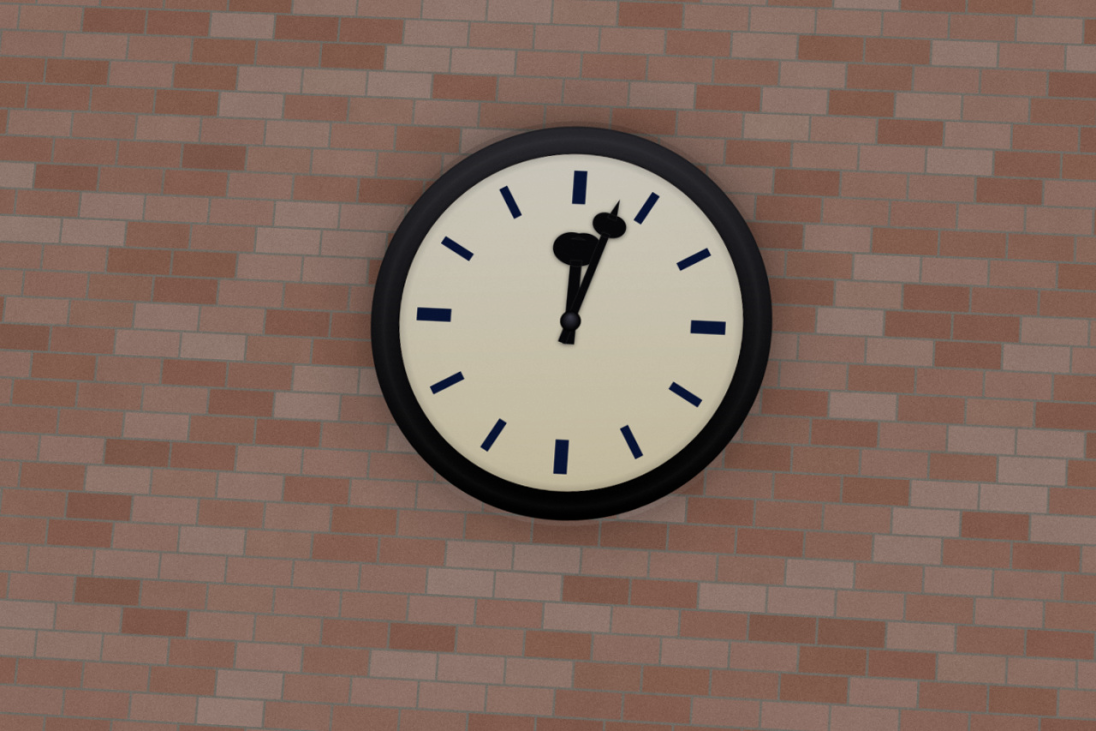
12h03
